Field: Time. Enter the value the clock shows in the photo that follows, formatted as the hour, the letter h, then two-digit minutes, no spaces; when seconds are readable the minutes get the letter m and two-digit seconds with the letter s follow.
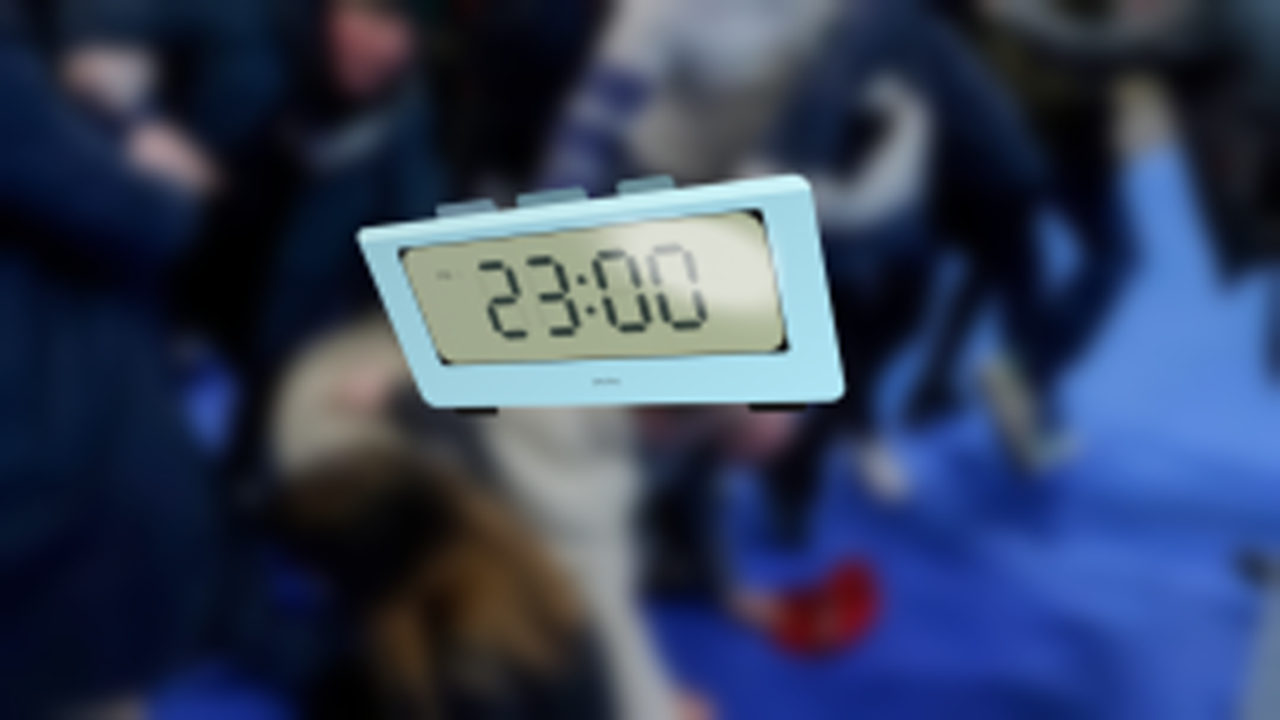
23h00
